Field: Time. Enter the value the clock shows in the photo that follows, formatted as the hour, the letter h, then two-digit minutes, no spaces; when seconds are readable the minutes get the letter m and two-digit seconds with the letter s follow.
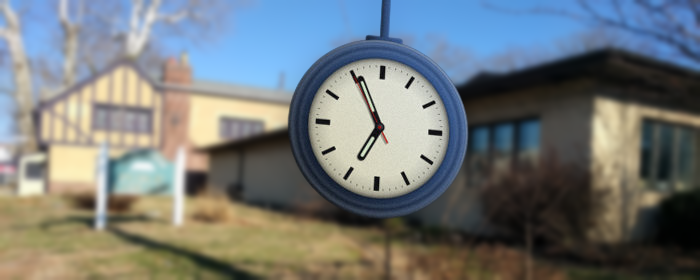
6h55m55s
